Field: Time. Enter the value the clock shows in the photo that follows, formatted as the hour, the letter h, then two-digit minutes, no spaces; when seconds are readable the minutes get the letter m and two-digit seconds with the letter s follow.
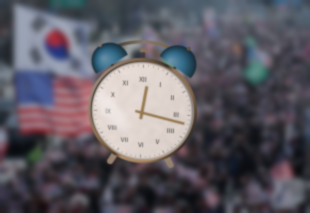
12h17
